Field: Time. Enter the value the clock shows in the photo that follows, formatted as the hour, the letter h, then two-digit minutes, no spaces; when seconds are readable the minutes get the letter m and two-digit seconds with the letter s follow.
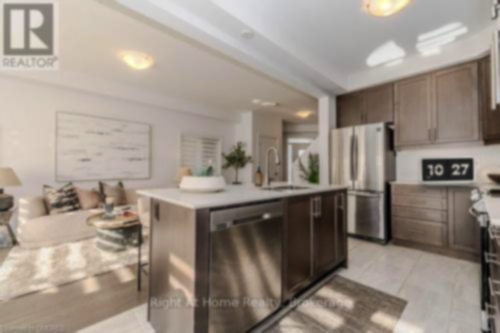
10h27
